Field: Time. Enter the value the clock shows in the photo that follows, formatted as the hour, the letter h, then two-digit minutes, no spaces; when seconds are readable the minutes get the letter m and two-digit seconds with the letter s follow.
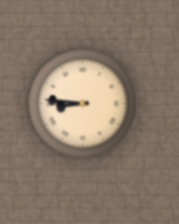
8h46
